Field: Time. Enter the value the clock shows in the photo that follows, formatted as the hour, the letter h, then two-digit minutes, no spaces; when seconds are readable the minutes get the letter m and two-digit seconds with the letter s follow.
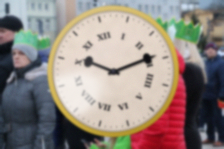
10h14
